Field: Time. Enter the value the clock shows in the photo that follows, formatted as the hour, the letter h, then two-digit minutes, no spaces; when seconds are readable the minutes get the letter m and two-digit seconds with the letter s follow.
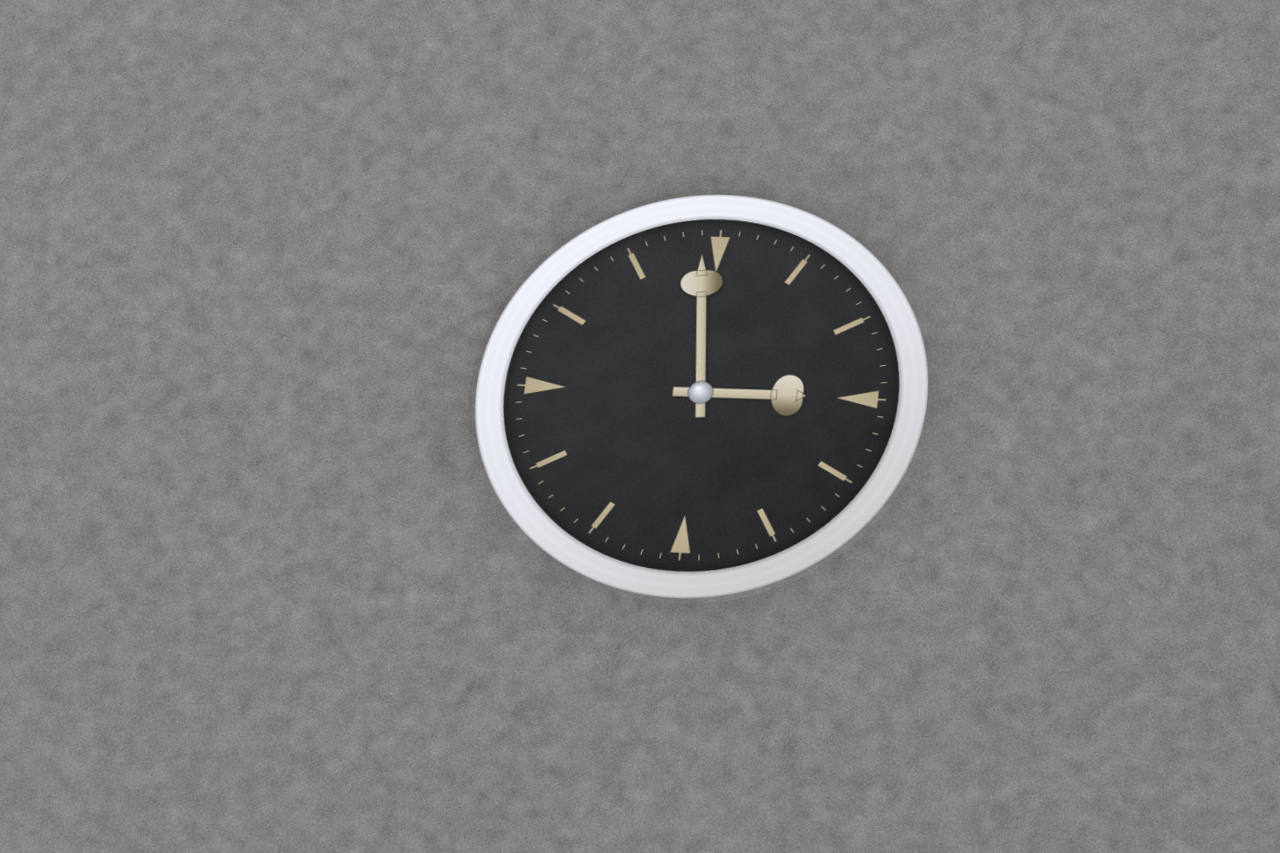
2h59
